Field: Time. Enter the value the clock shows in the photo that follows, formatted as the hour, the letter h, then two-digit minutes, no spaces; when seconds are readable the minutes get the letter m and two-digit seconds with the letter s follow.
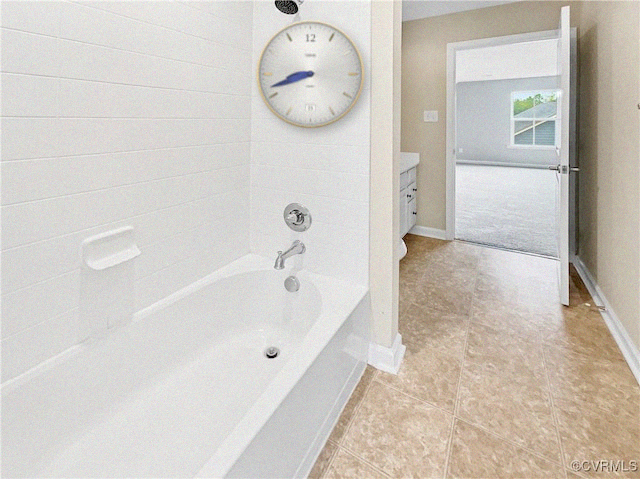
8h42
